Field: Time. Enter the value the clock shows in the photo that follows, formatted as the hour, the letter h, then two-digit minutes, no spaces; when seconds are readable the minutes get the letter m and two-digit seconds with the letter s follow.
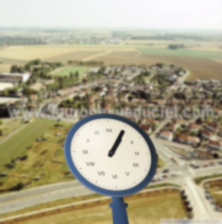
1h05
